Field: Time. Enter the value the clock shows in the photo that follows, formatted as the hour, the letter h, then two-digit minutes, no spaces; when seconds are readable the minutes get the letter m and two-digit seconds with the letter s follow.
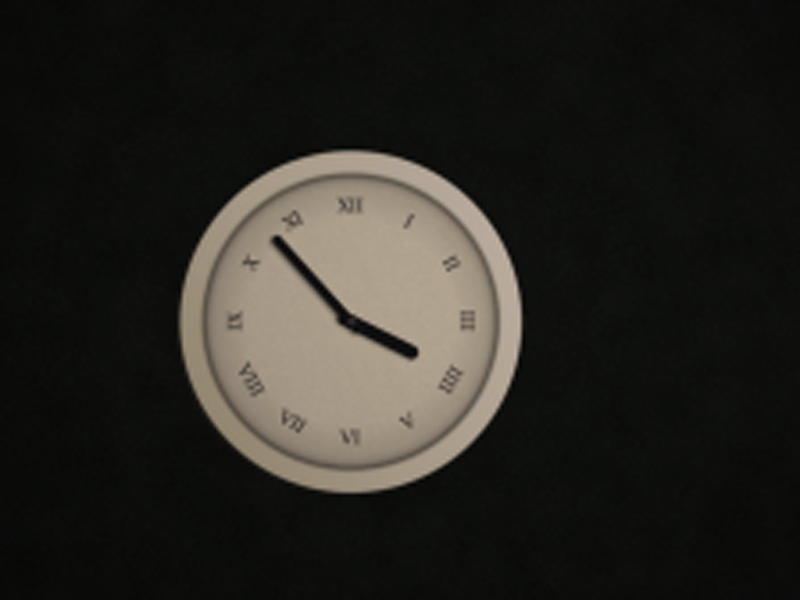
3h53
